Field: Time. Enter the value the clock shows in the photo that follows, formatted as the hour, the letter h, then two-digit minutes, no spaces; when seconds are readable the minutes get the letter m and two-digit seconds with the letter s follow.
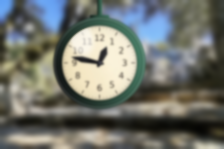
12h47
